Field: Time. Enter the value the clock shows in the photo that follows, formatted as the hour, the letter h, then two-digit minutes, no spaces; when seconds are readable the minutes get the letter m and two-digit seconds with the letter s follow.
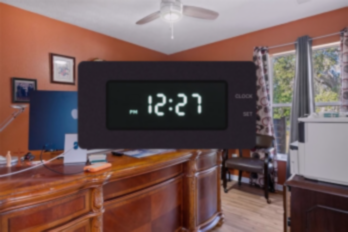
12h27
